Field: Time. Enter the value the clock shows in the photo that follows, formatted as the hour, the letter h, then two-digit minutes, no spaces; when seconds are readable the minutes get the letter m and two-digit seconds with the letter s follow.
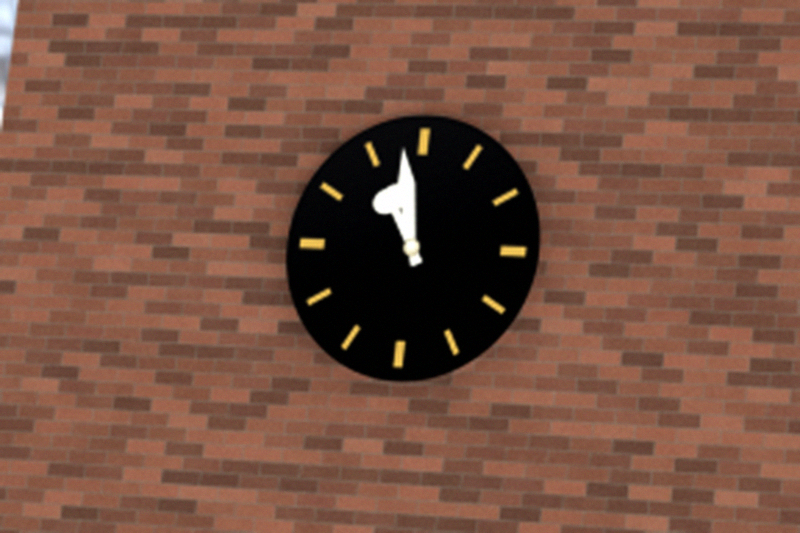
10h58
